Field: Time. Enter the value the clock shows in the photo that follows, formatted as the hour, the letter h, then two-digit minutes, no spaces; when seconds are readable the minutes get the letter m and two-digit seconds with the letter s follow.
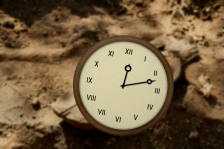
12h12
